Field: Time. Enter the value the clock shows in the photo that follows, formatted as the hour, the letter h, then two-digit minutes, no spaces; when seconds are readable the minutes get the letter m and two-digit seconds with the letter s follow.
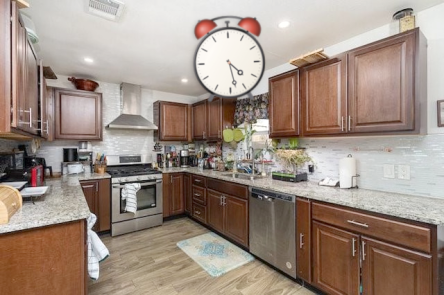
4h28
